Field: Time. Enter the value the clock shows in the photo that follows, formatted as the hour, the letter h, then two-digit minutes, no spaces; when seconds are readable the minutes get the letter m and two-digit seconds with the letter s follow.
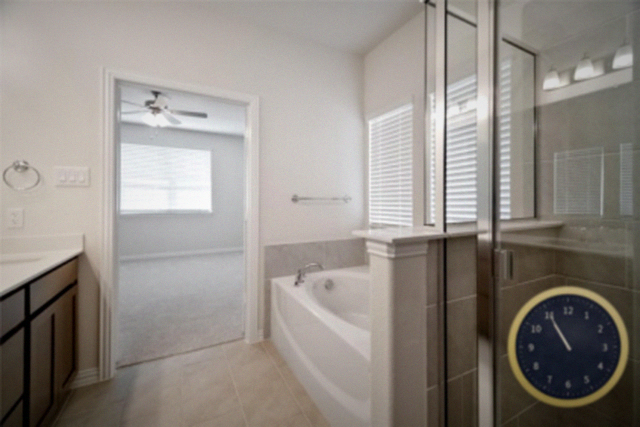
10h55
